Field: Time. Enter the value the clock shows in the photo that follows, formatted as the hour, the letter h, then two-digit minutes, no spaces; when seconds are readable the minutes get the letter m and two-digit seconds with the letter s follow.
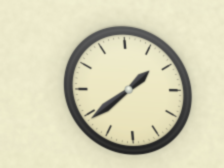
1h39
